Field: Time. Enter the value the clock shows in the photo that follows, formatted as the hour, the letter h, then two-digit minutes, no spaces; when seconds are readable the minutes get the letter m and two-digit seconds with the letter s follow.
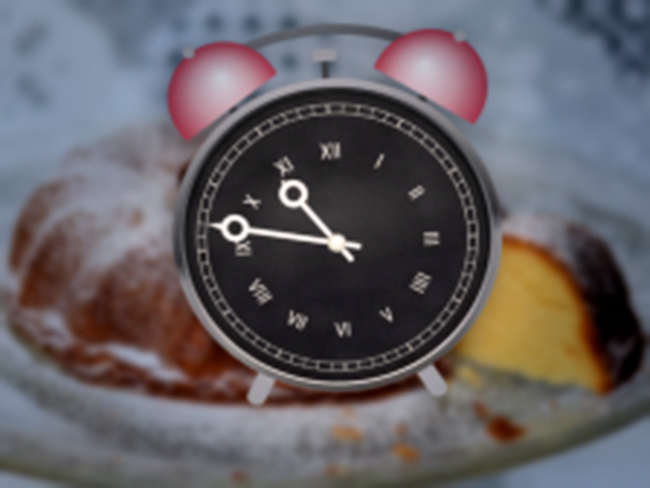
10h47
